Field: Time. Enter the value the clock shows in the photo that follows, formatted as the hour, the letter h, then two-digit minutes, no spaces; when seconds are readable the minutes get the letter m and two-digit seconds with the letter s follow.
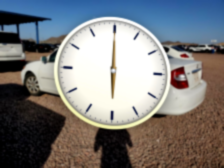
6h00
